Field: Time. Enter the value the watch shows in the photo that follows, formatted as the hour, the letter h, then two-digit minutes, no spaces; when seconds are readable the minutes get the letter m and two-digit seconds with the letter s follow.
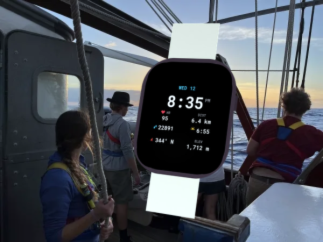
8h35
